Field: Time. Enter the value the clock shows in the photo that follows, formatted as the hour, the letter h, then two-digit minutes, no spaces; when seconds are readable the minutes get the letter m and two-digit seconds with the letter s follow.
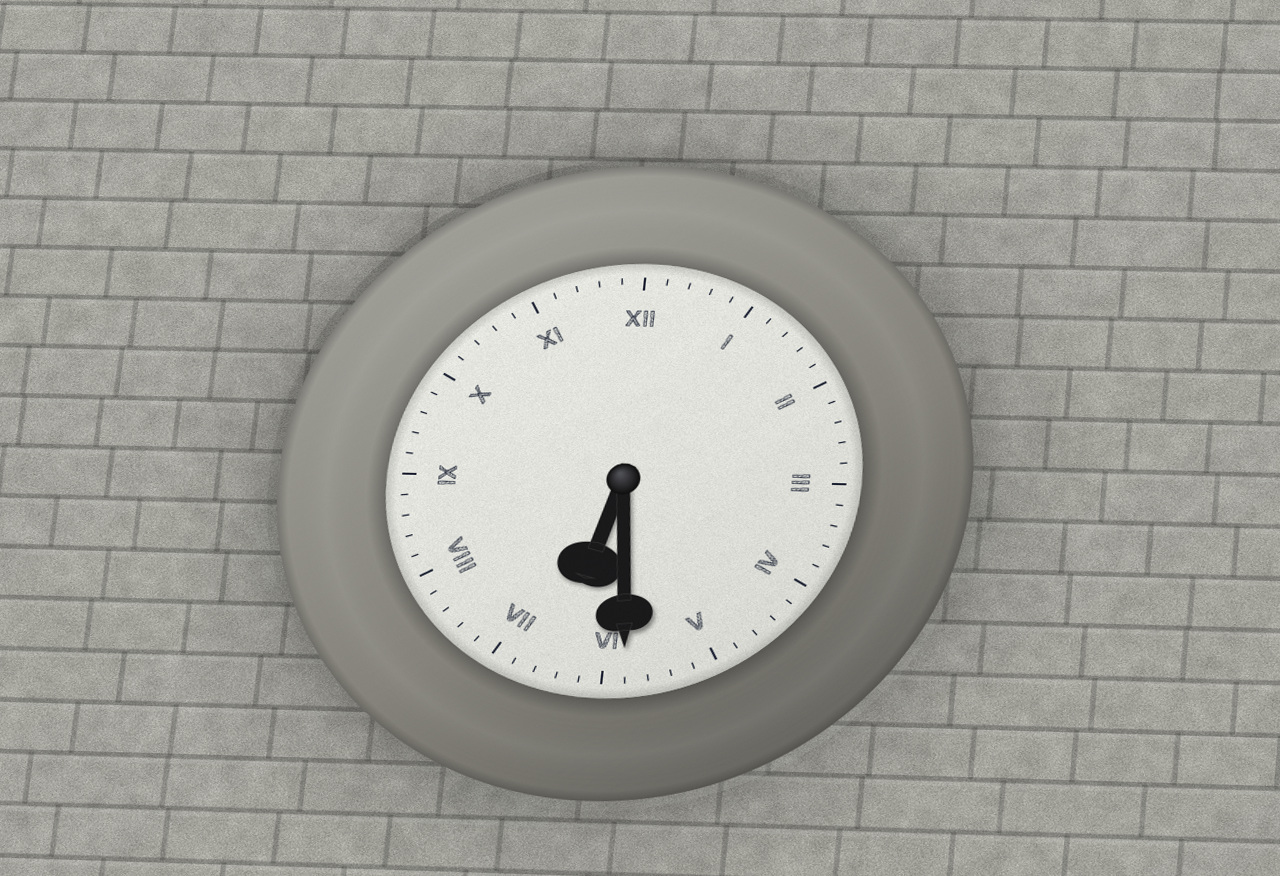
6h29
